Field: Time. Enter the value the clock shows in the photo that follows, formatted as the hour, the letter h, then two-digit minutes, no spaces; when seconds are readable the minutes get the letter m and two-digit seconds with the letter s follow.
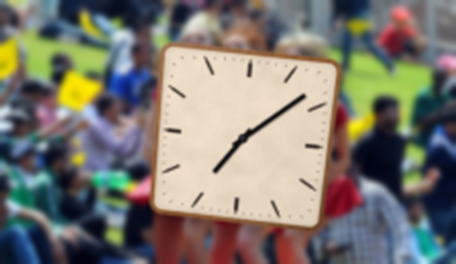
7h08
